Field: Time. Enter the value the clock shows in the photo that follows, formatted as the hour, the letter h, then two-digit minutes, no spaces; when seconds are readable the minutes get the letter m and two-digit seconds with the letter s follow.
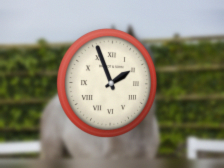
1h56
